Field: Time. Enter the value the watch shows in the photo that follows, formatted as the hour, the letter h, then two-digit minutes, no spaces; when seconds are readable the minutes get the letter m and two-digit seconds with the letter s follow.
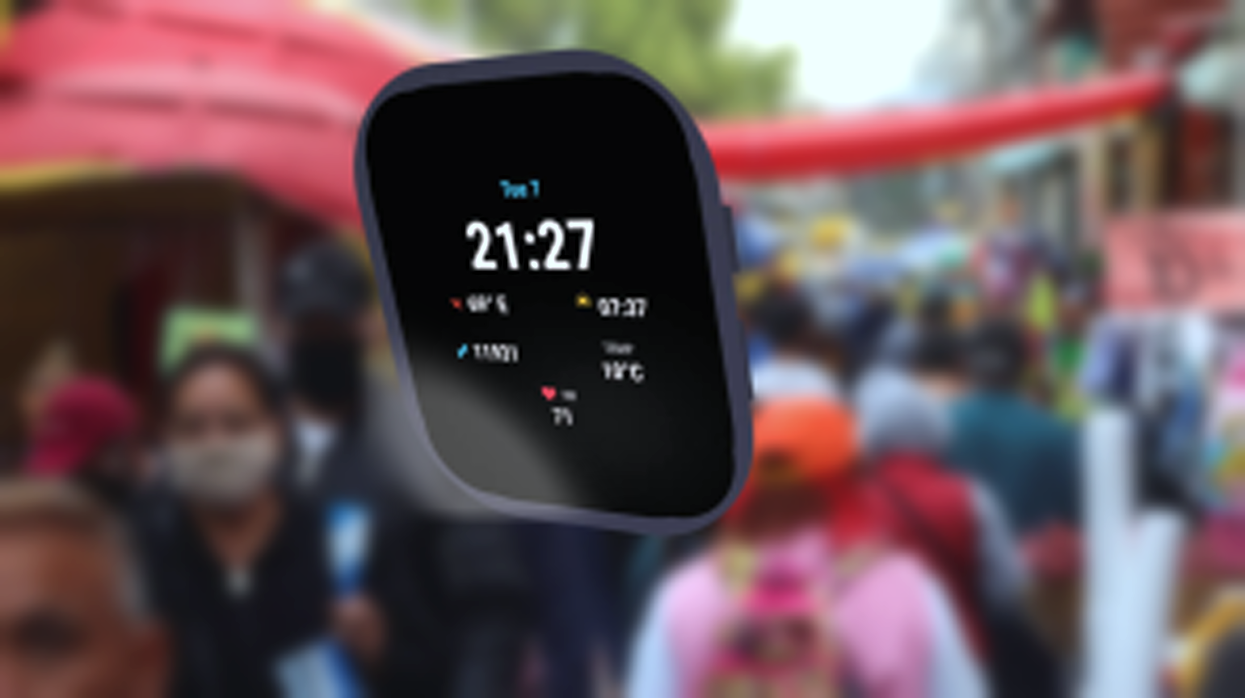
21h27
